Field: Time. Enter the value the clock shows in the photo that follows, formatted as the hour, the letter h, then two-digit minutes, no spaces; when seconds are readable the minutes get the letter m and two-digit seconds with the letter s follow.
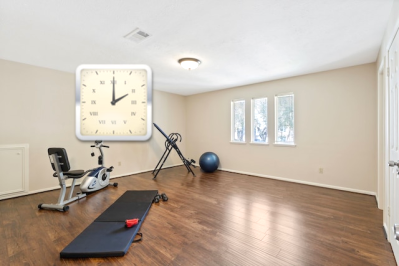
2h00
